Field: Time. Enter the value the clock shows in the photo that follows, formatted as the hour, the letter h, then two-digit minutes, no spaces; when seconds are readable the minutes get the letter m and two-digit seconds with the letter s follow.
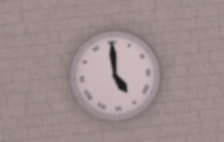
5h00
